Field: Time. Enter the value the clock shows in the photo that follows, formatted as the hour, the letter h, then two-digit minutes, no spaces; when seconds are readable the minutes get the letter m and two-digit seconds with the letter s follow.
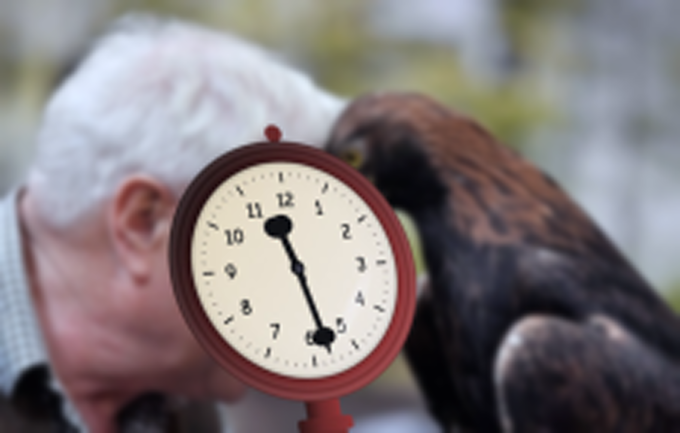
11h28
